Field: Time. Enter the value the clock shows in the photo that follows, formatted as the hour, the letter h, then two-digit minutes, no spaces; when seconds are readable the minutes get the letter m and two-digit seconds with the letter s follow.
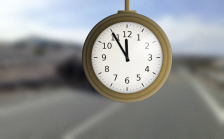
11h55
